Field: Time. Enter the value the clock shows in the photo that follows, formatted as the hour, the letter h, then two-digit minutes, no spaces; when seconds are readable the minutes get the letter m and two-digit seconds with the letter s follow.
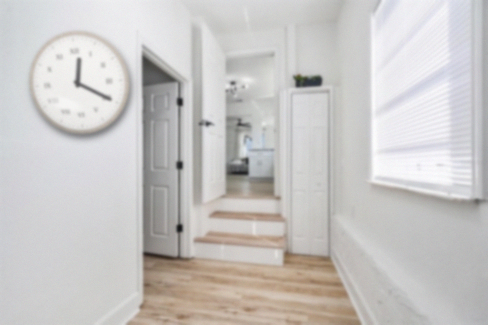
12h20
